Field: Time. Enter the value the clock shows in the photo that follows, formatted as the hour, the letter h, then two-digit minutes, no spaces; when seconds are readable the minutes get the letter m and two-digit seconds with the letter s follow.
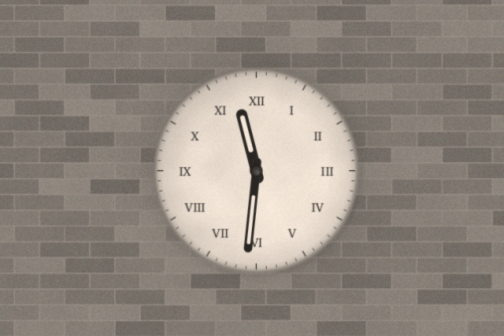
11h31
